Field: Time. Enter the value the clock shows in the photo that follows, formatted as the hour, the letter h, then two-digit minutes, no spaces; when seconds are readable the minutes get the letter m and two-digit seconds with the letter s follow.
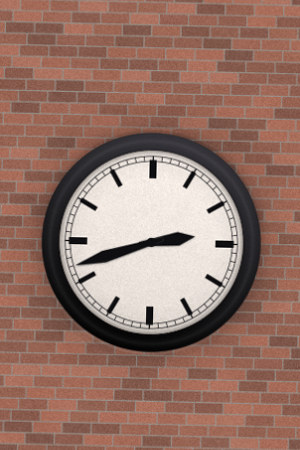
2h42
